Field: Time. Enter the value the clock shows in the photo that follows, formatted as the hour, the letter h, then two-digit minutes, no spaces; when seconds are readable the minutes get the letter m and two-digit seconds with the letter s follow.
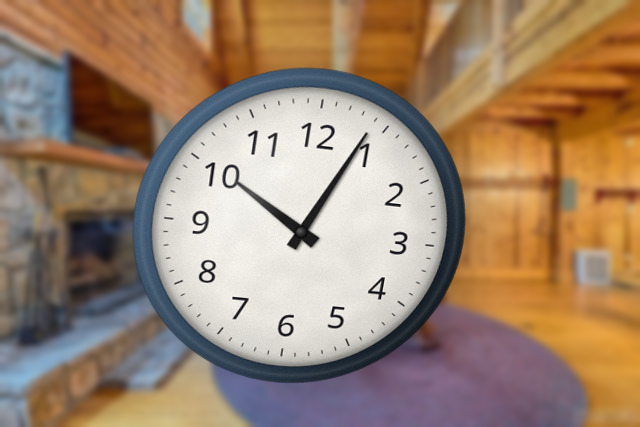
10h04
